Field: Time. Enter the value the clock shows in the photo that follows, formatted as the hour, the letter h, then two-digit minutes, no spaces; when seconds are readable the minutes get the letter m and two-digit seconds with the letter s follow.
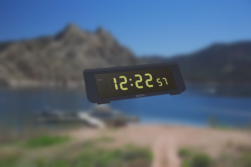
12h22m57s
